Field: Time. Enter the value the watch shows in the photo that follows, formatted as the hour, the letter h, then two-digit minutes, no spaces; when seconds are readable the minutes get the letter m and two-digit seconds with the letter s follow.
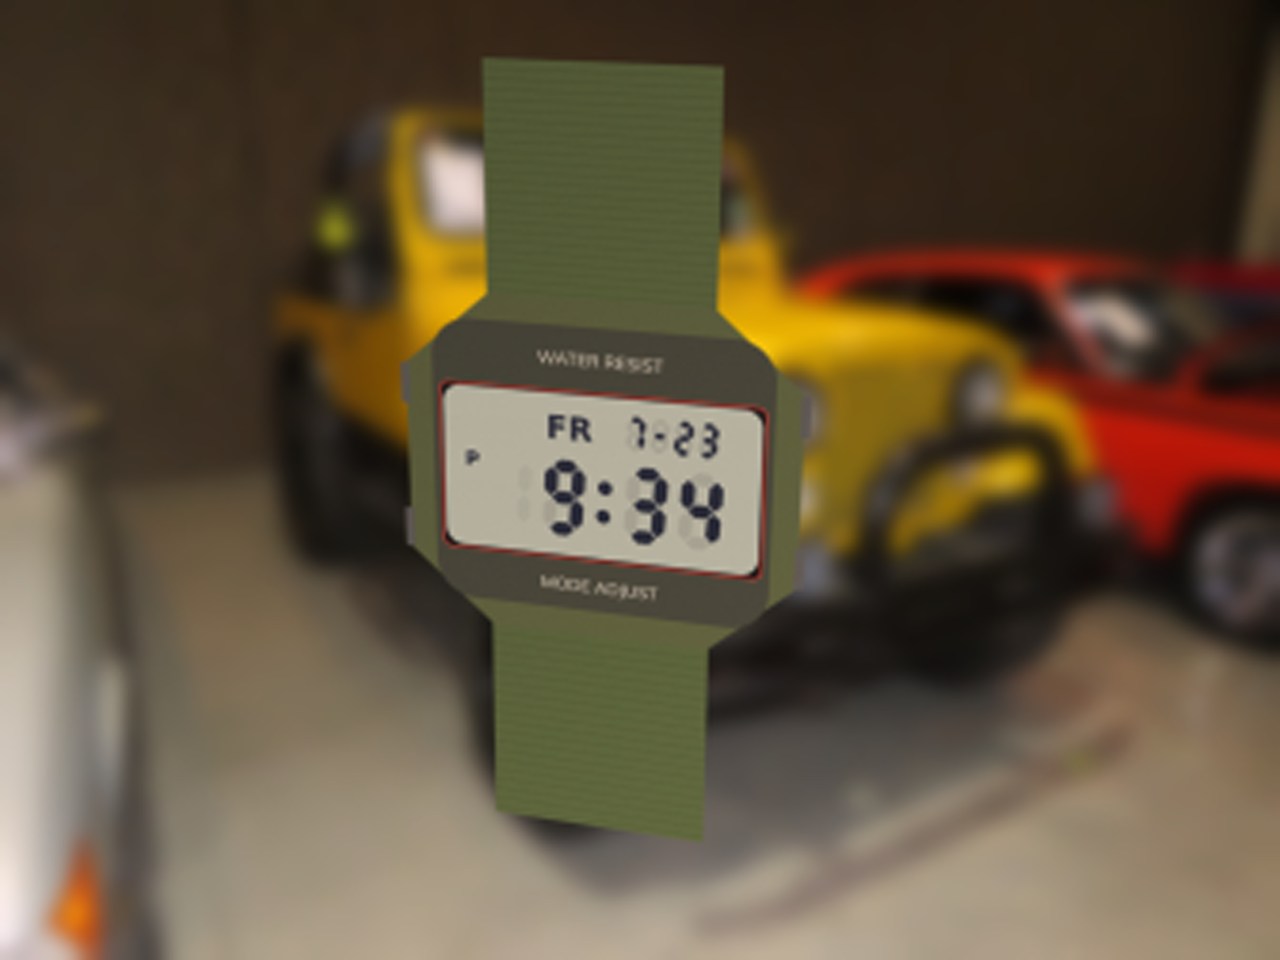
9h34
